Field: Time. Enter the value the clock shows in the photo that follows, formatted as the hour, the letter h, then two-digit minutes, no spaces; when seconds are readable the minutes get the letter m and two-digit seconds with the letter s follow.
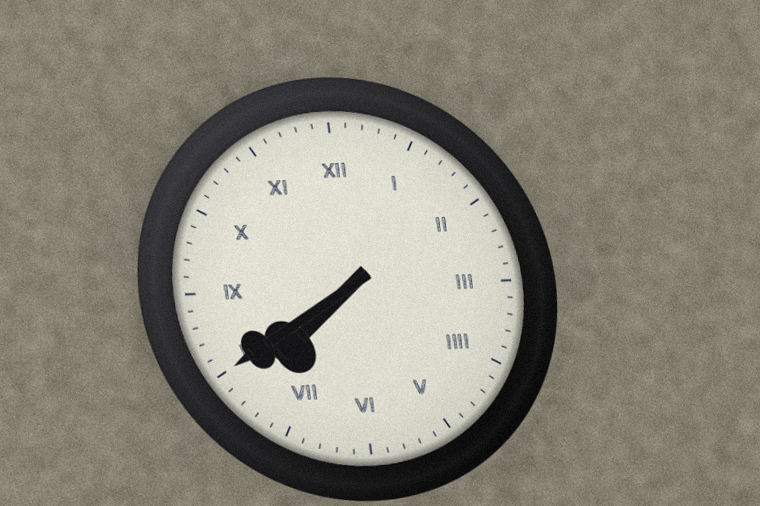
7h40
